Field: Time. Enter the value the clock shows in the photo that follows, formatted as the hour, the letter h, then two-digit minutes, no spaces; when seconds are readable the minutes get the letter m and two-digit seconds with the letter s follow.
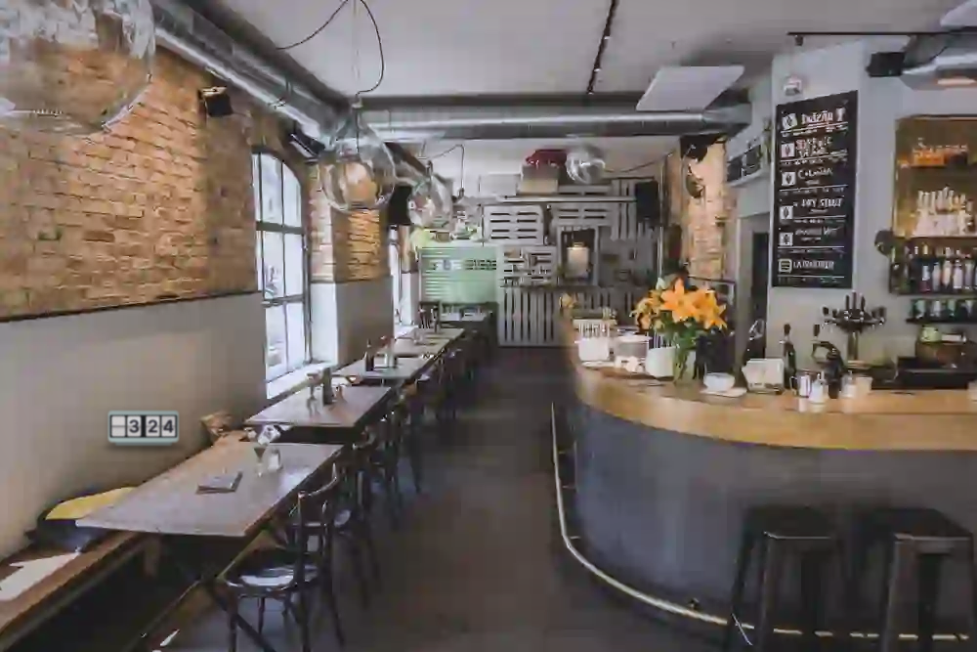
3h24
